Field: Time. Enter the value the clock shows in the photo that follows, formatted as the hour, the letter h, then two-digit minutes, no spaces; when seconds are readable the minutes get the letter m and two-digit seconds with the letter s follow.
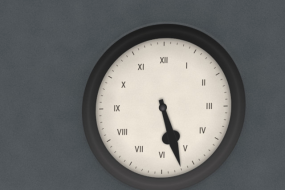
5h27
